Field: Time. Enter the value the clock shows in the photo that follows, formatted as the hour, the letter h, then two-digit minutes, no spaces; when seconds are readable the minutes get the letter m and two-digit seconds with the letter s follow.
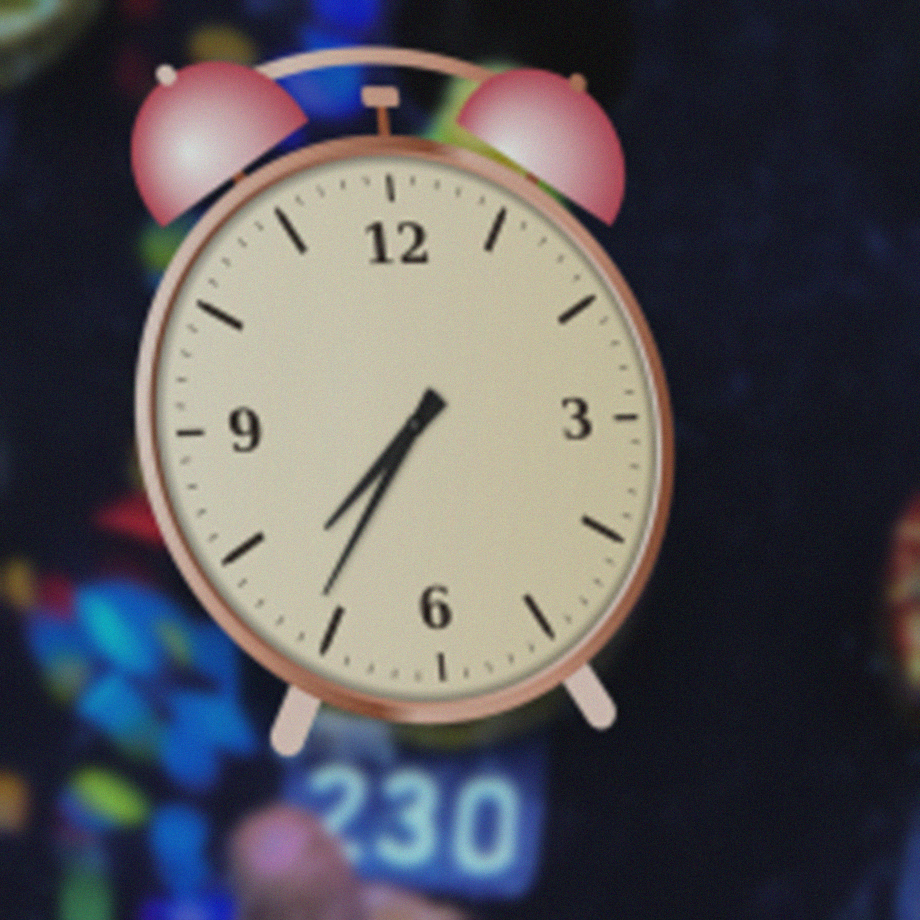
7h36
